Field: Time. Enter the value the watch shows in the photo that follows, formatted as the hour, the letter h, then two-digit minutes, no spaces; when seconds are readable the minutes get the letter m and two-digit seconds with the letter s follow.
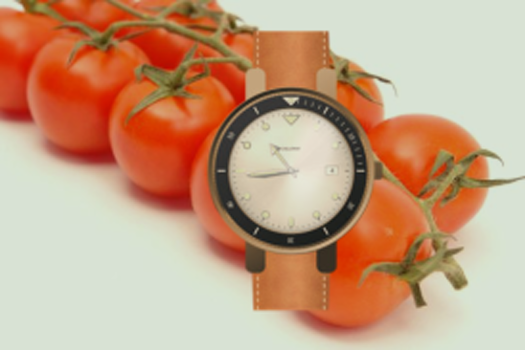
10h44
